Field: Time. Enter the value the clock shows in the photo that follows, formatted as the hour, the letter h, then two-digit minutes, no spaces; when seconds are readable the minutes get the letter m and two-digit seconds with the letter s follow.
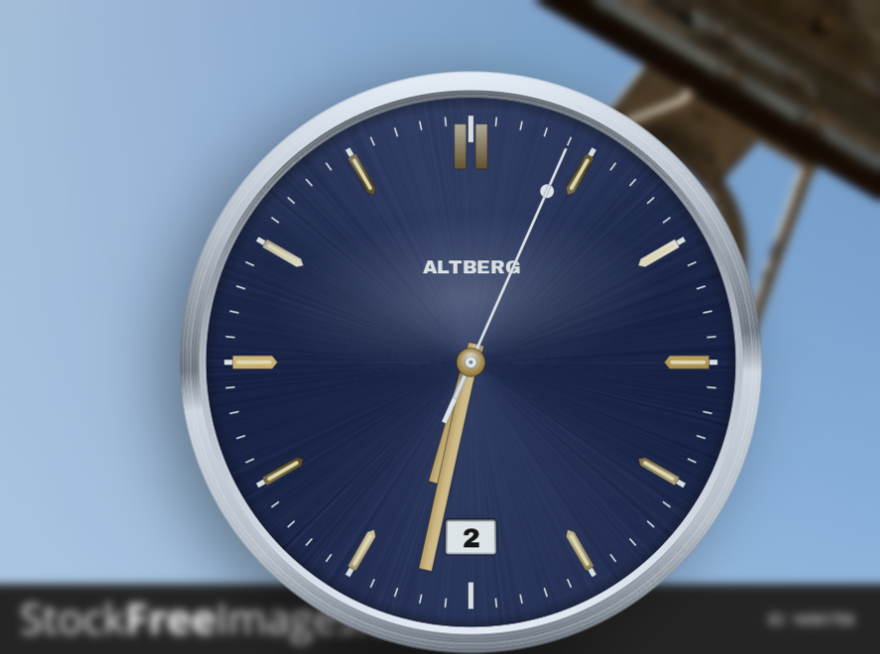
6h32m04s
